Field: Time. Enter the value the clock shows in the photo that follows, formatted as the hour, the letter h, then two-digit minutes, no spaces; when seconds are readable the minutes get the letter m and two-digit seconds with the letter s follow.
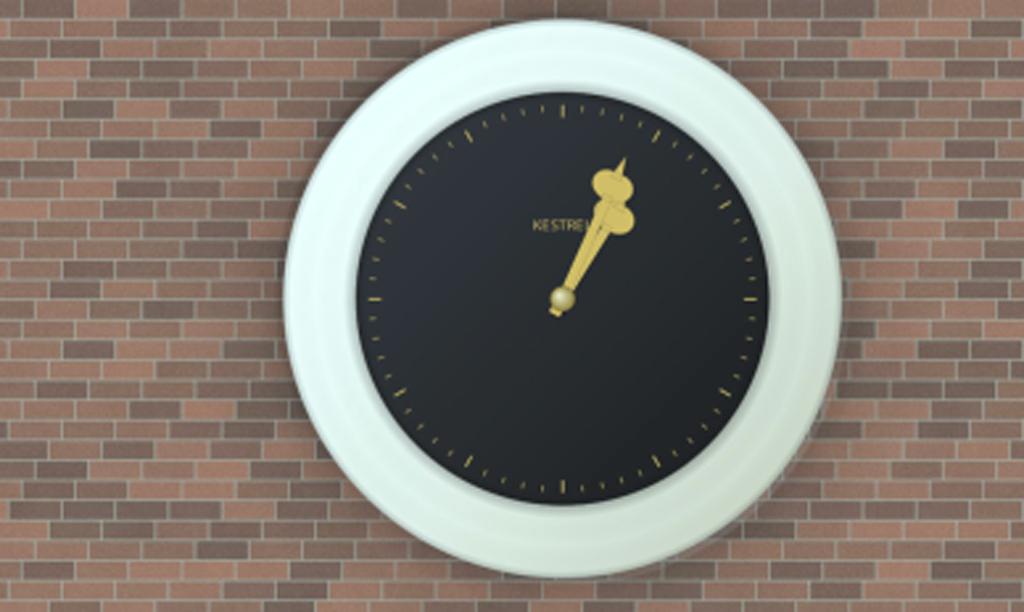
1h04
